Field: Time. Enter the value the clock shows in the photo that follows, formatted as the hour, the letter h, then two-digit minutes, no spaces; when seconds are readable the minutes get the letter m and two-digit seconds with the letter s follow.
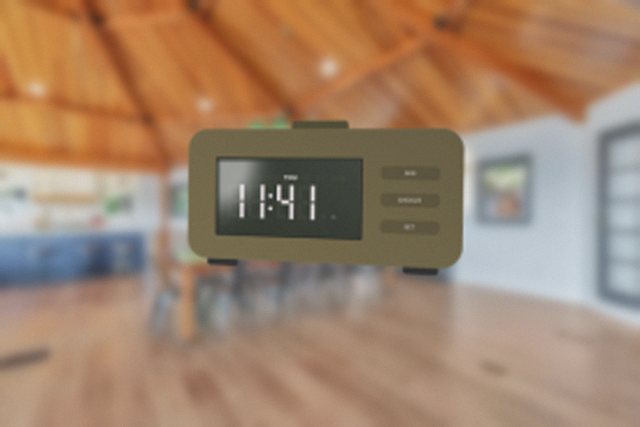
11h41
